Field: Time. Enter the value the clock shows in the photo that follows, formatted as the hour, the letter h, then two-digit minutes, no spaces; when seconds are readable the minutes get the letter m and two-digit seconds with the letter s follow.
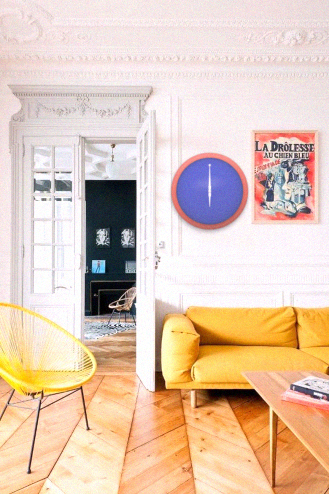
6h00
